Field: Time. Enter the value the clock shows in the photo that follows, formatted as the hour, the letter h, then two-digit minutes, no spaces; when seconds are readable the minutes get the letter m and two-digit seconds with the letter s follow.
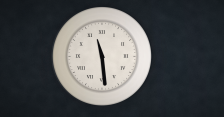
11h29
